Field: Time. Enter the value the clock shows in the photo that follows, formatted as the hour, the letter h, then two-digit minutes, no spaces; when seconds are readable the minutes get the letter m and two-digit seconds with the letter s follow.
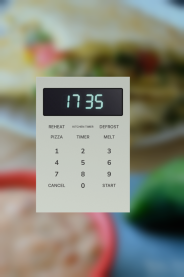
17h35
